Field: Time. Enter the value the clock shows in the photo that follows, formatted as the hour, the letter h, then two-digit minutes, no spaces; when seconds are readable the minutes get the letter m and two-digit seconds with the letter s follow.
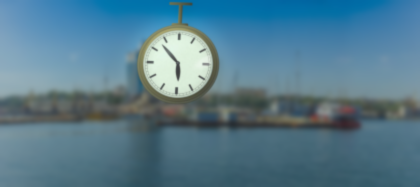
5h53
